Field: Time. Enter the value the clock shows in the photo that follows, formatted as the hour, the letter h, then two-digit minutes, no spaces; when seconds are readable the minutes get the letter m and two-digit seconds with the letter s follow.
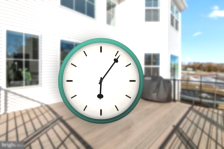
6h06
